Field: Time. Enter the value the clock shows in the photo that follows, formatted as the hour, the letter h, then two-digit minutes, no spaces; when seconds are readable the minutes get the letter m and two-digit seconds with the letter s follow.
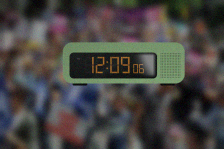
12h09m06s
